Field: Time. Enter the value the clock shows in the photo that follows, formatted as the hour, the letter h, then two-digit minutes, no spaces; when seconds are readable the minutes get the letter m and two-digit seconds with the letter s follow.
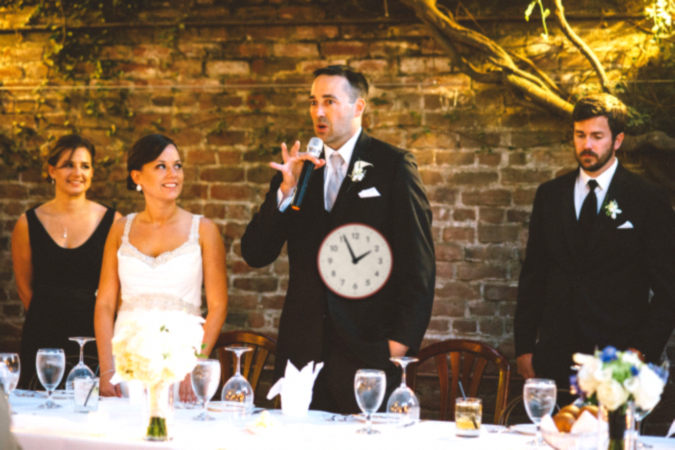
1h56
